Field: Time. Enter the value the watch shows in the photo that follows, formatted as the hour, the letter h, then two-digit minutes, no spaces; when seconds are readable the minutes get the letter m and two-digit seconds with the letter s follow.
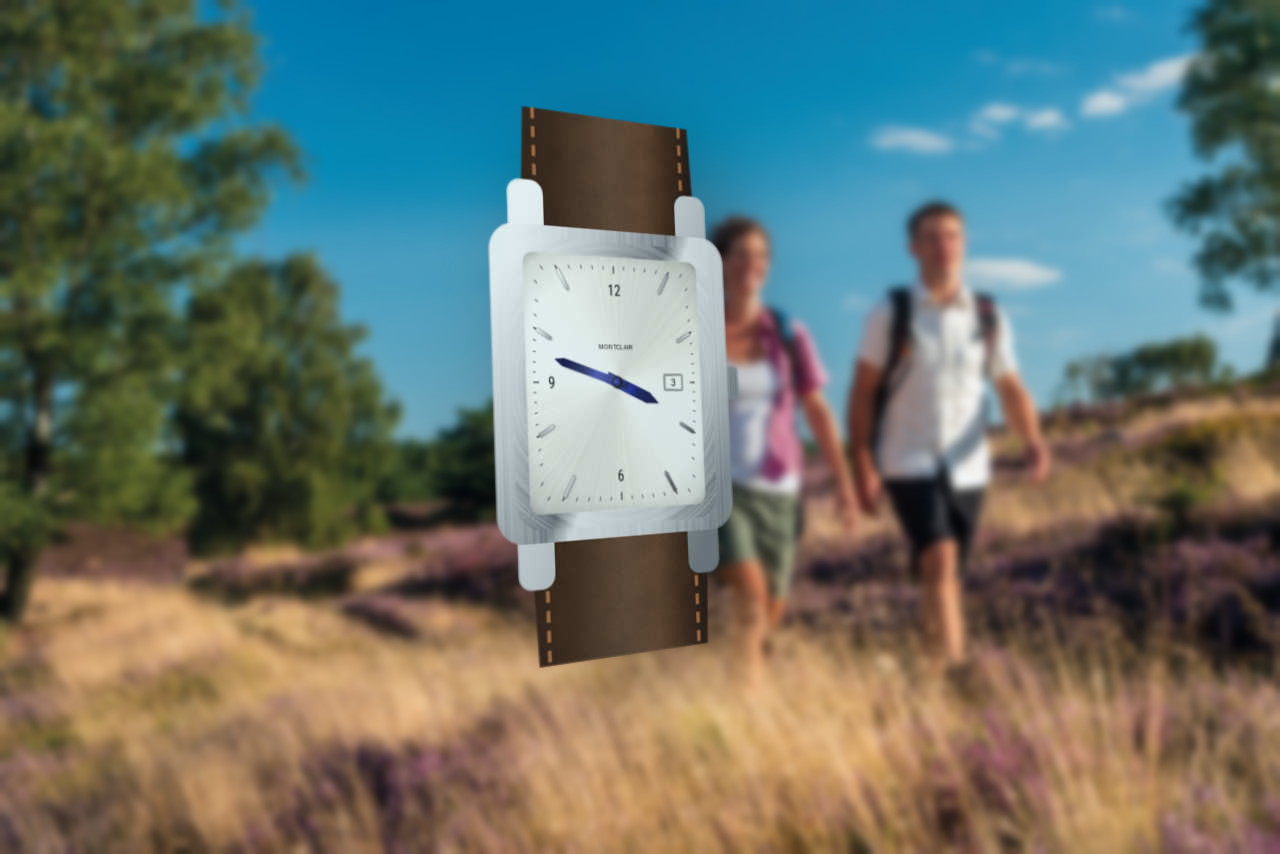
3h48
